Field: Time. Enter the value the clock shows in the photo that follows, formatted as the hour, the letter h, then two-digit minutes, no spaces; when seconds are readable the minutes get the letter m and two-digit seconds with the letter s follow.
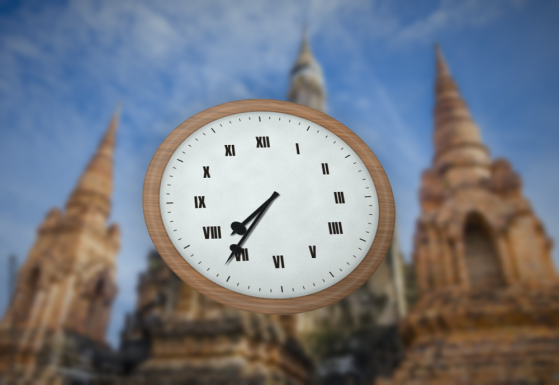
7h36
